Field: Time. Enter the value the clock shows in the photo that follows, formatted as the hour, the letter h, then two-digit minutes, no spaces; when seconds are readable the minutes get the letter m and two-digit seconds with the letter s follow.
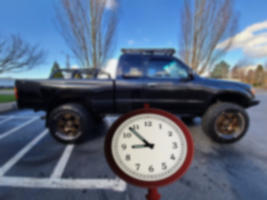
8h53
